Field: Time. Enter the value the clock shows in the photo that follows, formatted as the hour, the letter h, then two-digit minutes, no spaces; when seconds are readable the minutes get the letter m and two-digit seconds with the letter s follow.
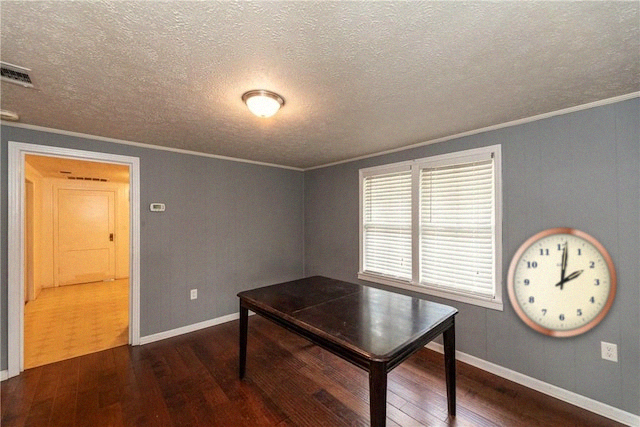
2h01
